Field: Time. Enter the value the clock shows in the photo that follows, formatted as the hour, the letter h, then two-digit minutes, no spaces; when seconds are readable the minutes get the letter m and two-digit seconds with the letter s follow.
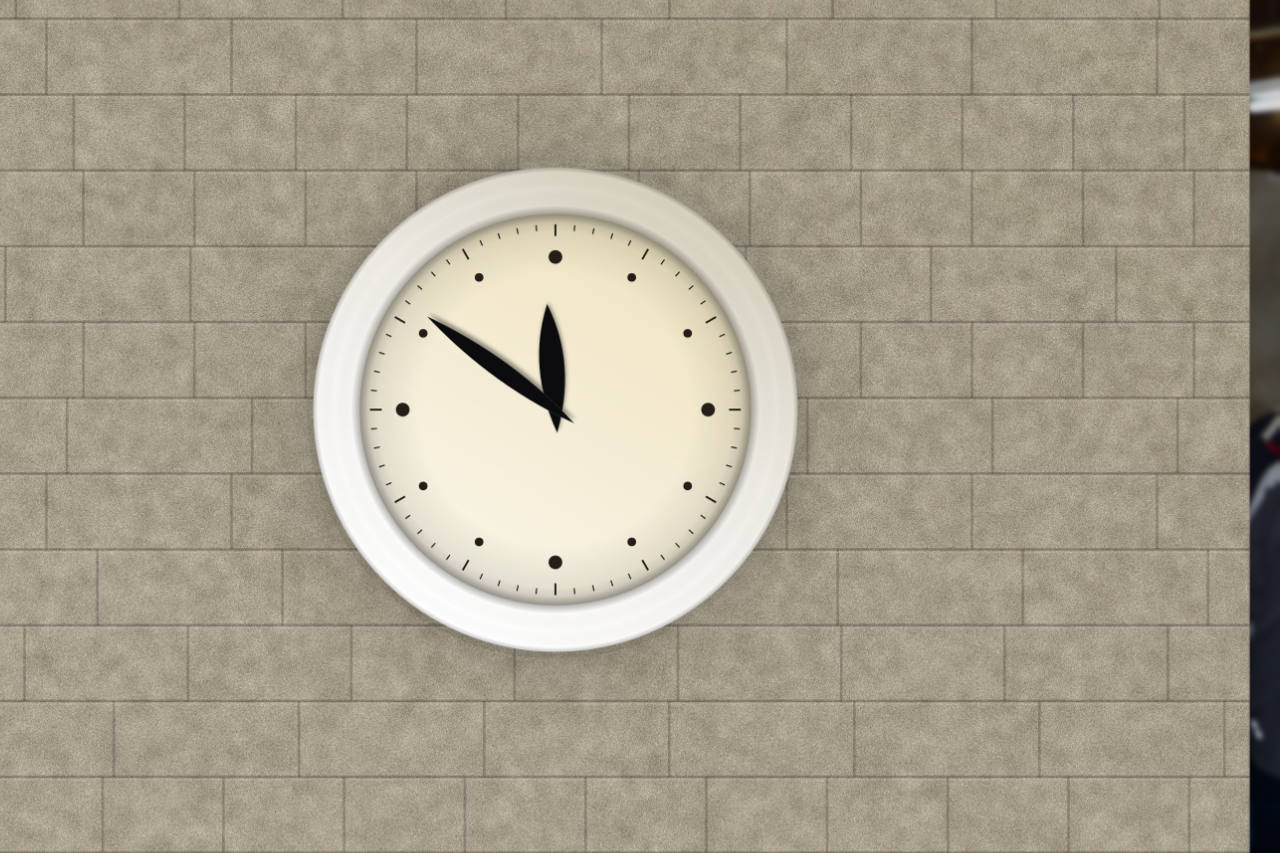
11h51
